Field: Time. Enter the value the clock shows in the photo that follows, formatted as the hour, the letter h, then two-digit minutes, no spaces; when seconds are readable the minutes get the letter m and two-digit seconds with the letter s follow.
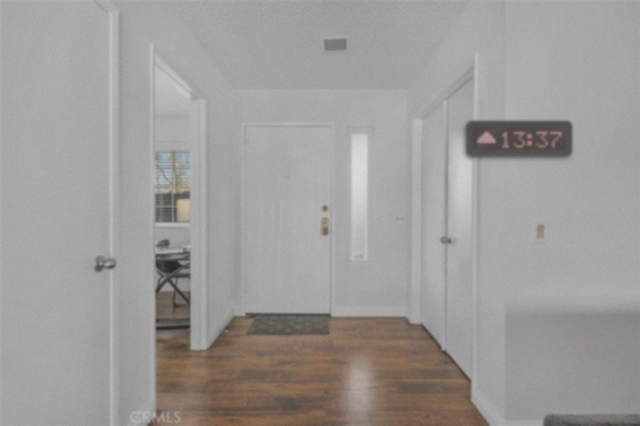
13h37
